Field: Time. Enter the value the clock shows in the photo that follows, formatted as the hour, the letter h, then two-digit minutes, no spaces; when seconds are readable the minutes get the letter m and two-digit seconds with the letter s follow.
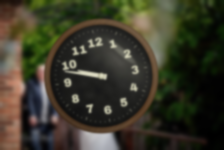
9h48
